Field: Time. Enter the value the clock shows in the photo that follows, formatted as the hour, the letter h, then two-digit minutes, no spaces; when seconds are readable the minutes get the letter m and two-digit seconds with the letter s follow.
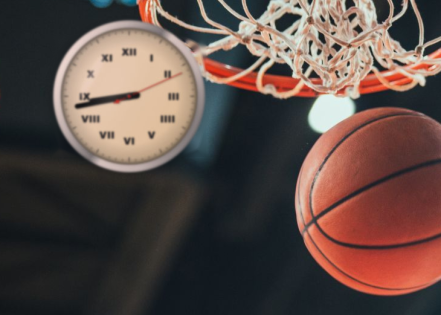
8h43m11s
